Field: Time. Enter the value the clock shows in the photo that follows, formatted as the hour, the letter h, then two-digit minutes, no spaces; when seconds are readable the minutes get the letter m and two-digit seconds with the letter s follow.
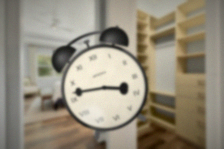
3h47
